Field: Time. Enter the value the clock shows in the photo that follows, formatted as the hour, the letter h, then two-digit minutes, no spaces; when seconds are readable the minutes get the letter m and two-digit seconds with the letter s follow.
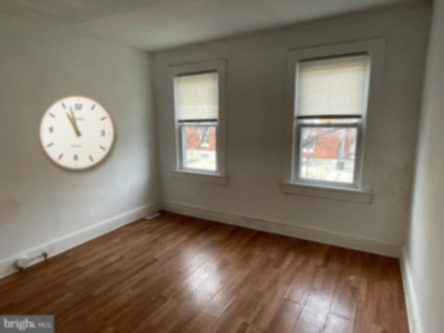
10h57
